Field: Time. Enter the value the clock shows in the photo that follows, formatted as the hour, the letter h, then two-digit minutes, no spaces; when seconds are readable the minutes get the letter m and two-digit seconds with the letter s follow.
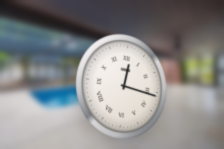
12h16
